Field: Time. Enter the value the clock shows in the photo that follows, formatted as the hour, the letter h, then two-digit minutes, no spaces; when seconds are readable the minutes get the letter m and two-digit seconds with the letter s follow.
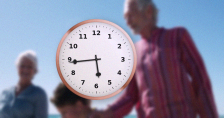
5h44
